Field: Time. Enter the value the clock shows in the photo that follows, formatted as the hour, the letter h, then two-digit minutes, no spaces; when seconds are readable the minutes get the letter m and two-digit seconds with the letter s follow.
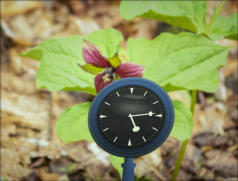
5h14
